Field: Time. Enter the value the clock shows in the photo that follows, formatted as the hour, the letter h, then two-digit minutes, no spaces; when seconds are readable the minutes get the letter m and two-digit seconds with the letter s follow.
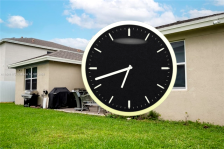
6h42
